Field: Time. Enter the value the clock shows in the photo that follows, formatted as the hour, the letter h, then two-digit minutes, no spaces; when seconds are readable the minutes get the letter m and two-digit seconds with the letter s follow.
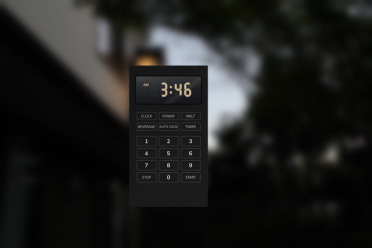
3h46
